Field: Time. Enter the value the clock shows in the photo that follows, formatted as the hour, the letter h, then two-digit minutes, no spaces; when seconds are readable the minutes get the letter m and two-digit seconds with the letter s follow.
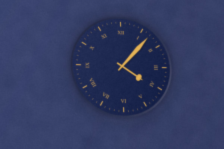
4h07
